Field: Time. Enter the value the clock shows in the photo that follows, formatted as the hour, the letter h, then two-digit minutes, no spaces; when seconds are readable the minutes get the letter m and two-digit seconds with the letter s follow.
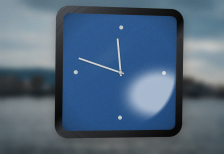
11h48
